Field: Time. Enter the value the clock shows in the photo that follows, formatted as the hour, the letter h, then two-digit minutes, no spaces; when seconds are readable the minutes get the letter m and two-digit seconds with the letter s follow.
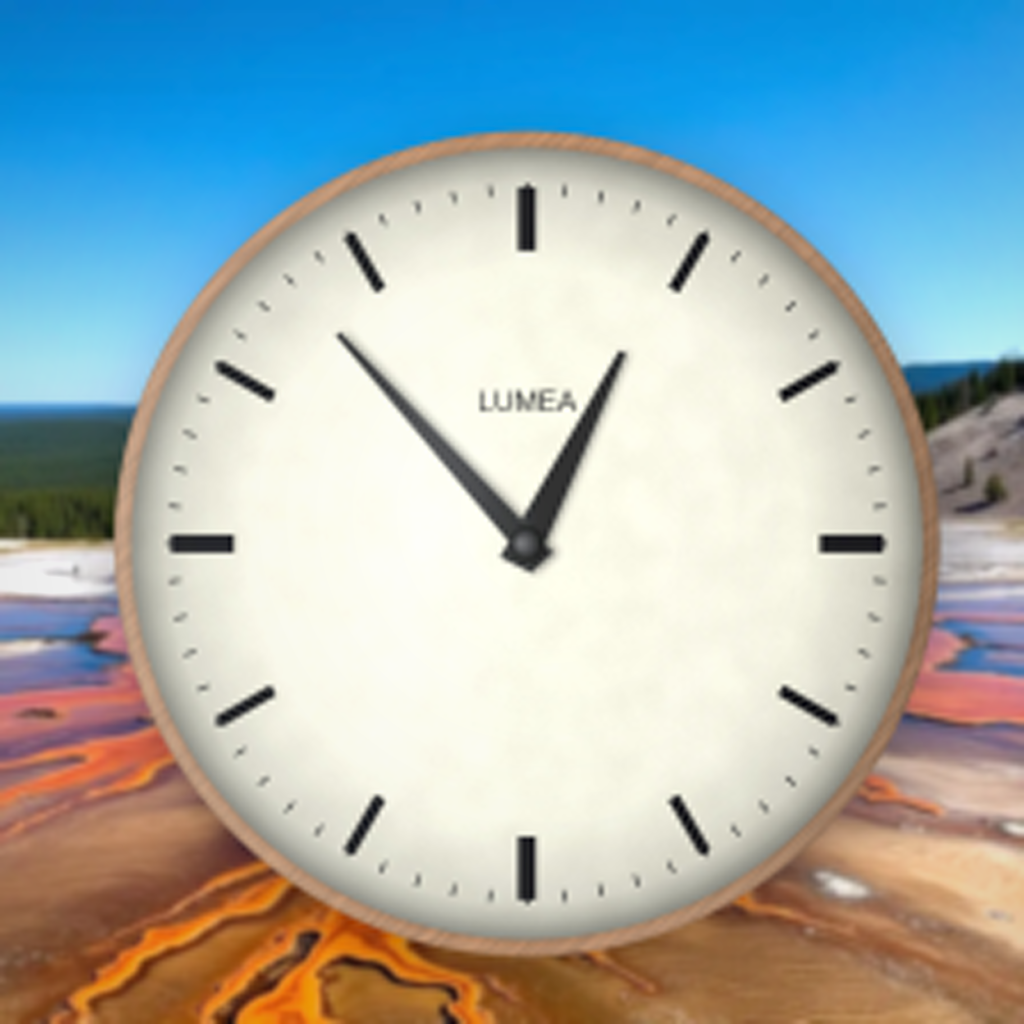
12h53
